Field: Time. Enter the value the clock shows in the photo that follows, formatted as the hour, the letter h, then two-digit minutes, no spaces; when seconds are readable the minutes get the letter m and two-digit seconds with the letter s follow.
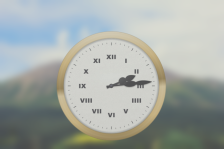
2h14
